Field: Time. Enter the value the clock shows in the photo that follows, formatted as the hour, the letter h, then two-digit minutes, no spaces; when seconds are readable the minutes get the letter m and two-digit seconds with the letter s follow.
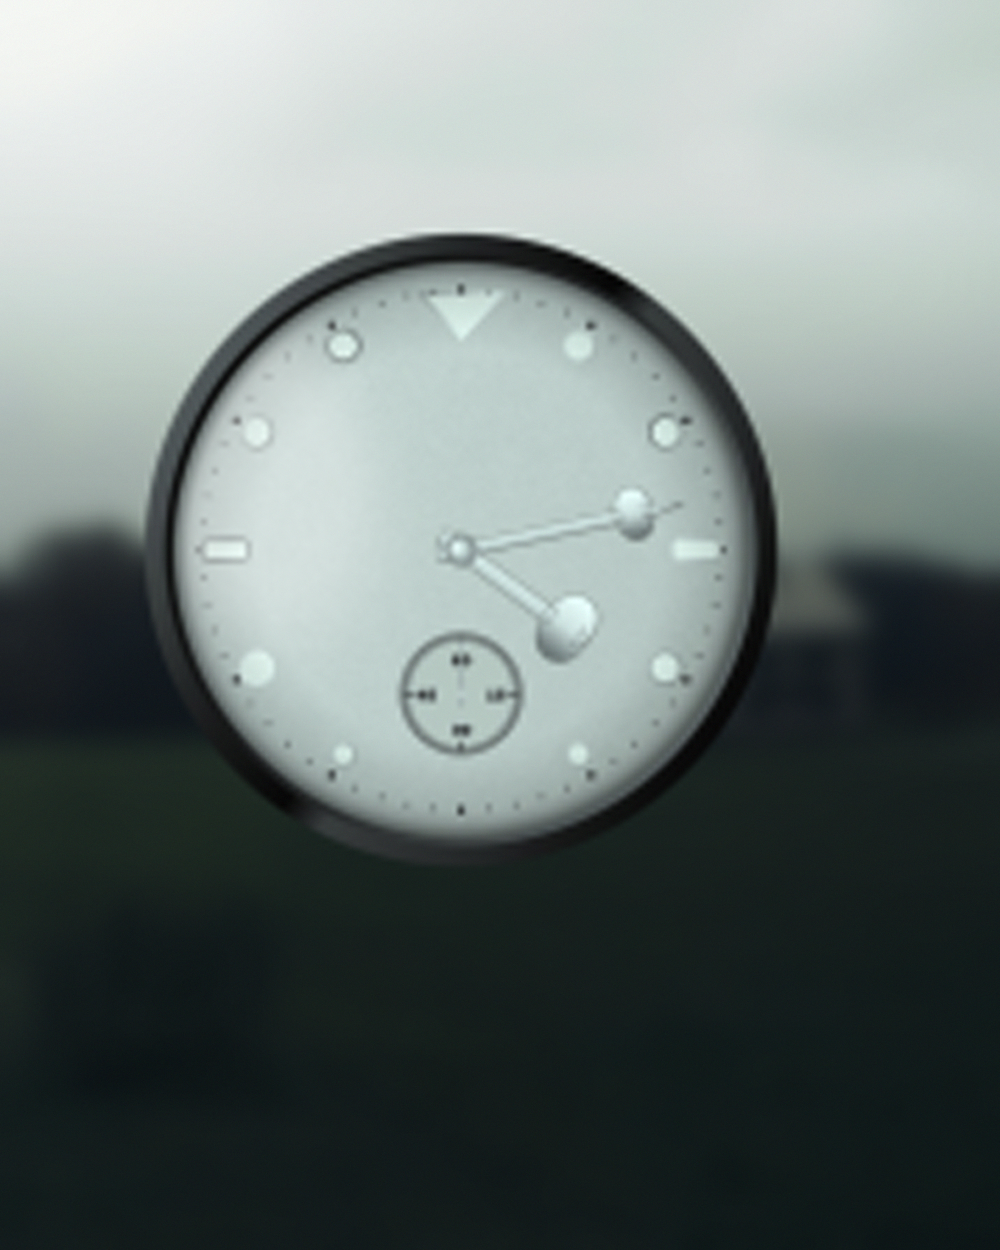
4h13
